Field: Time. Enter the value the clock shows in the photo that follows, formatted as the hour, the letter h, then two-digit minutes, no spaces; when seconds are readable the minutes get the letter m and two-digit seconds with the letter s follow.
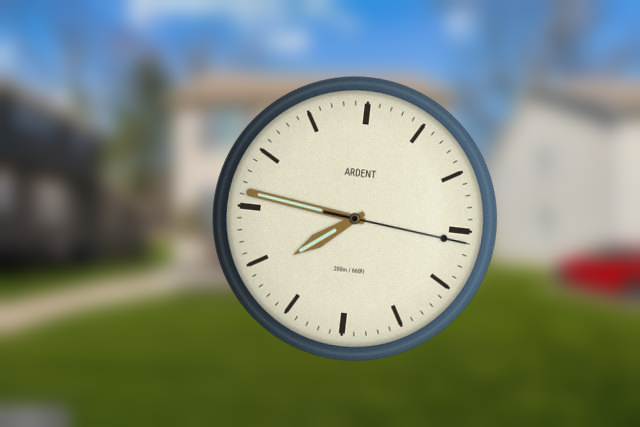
7h46m16s
